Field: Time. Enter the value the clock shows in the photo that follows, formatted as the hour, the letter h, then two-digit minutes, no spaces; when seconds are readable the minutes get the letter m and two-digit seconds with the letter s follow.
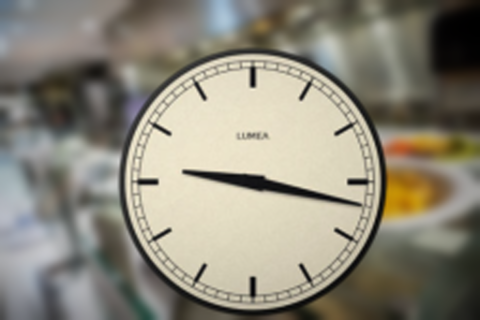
9h17
